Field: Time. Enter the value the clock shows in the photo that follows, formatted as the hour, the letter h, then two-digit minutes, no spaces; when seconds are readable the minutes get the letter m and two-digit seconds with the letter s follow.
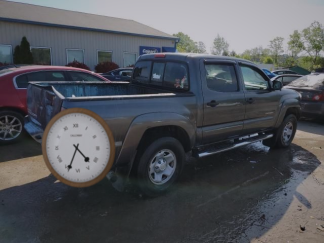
4h34
